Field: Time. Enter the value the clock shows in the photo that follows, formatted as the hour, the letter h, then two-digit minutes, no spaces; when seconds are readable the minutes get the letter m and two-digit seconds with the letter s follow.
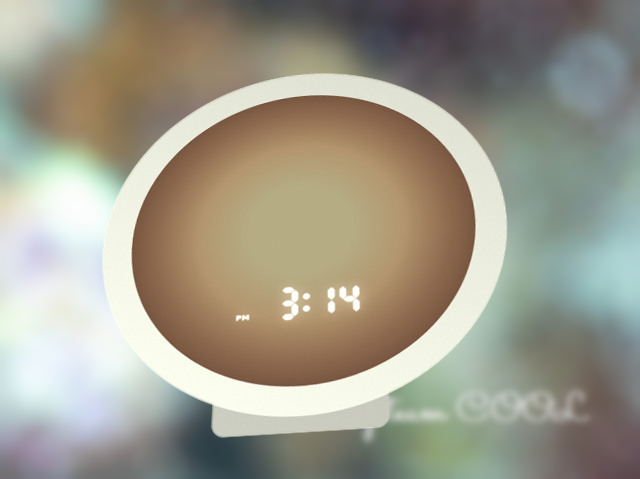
3h14
